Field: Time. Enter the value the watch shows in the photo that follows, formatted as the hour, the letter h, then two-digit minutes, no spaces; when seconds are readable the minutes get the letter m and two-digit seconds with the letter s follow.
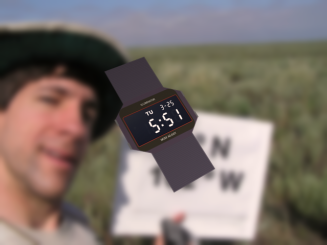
5h51
